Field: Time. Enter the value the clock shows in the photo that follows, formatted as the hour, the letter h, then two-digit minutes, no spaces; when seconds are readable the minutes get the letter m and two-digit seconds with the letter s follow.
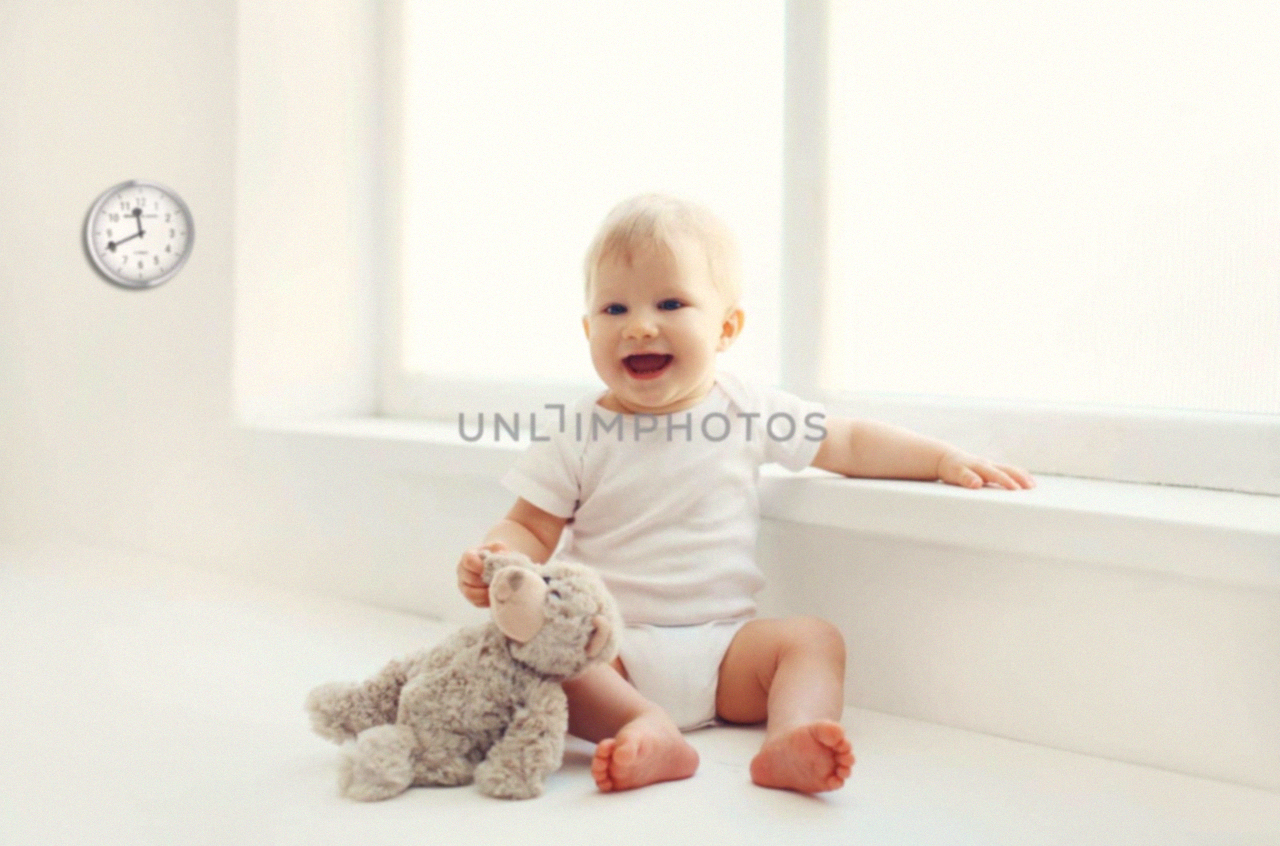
11h41
